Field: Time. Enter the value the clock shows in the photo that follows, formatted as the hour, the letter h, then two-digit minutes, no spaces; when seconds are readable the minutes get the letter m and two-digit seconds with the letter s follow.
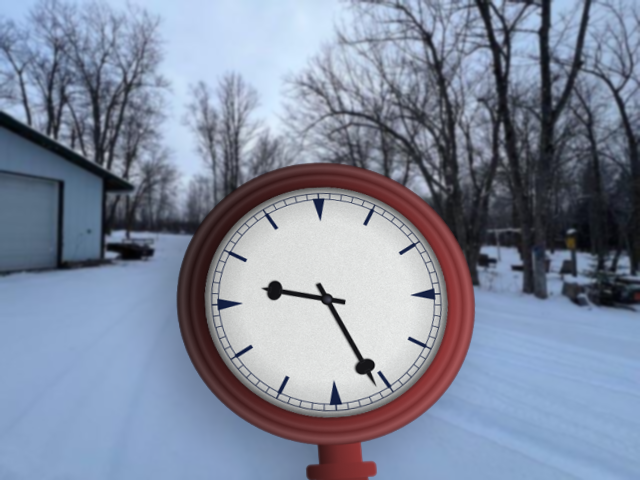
9h26
